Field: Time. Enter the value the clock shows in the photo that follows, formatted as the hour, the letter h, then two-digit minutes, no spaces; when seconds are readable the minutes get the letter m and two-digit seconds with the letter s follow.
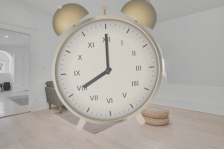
8h00
